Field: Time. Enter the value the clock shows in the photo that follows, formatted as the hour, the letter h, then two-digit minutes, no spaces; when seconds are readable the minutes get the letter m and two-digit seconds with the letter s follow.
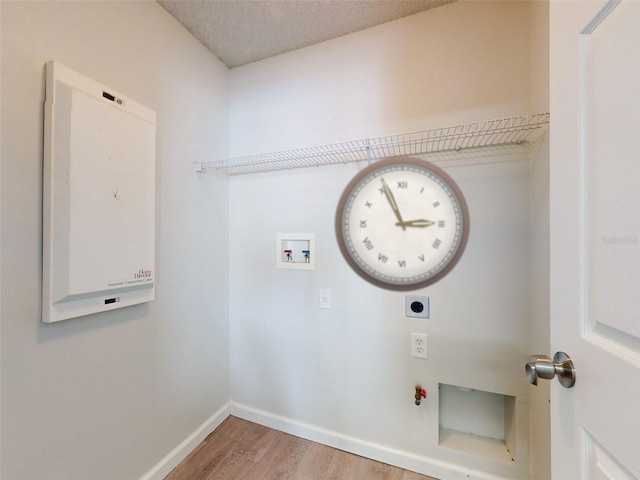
2h56
